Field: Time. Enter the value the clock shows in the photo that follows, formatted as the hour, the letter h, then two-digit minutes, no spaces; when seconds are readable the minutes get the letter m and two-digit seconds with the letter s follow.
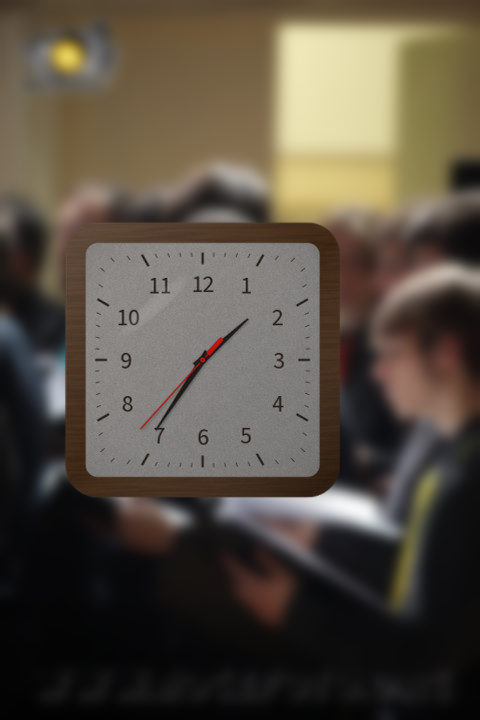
1h35m37s
